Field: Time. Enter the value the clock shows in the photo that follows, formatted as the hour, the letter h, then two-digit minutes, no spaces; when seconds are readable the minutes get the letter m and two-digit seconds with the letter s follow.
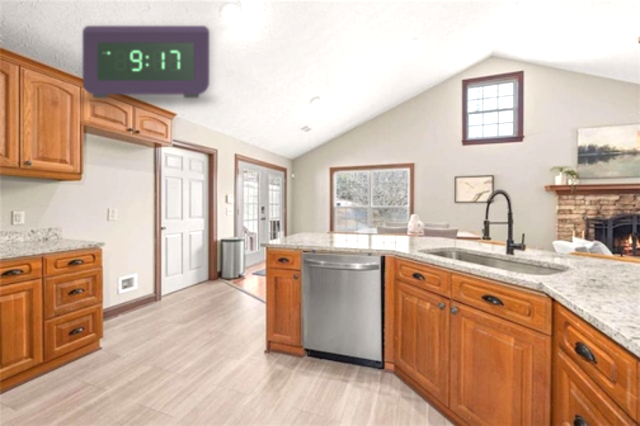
9h17
